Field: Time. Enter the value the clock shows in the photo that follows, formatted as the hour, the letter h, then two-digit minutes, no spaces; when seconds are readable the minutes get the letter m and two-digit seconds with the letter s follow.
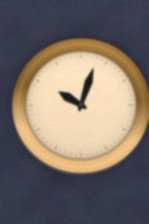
10h03
